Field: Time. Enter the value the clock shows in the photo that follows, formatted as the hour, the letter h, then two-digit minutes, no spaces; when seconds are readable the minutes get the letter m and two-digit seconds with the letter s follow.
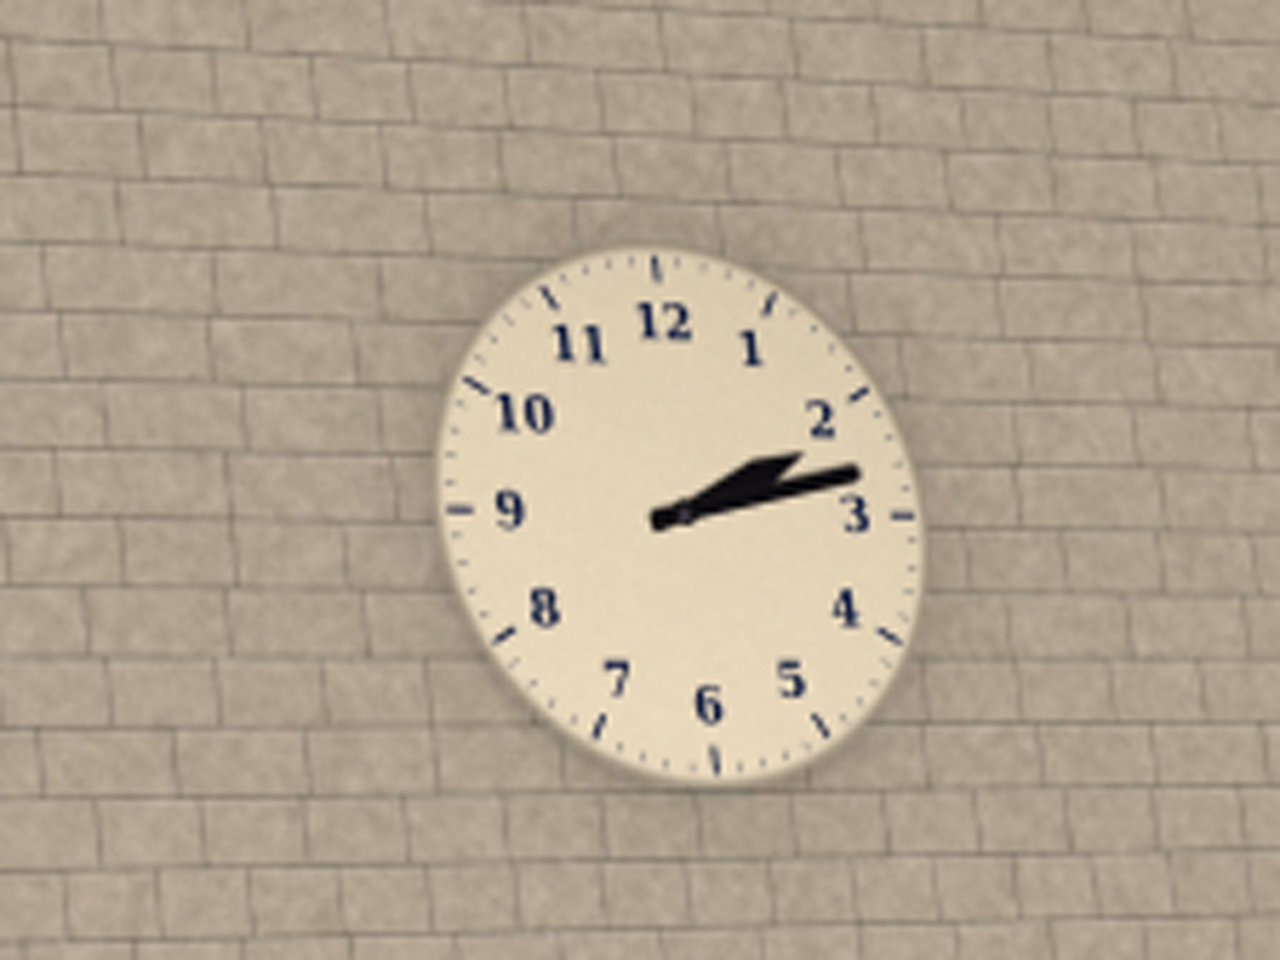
2h13
